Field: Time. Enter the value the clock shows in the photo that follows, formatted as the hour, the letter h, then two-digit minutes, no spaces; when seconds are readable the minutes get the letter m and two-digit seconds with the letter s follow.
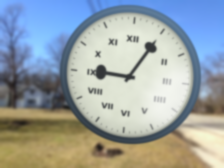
9h05
